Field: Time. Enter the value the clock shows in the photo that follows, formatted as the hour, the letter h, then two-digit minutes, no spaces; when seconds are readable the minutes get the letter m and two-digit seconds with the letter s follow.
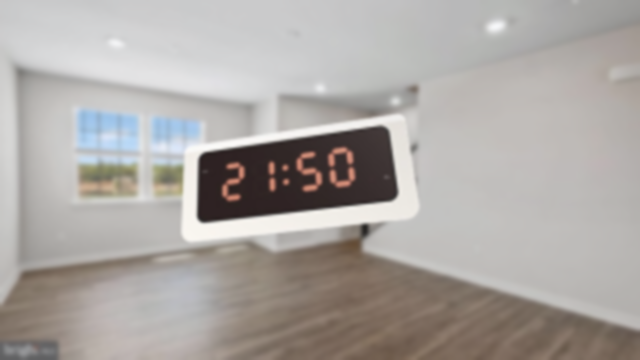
21h50
